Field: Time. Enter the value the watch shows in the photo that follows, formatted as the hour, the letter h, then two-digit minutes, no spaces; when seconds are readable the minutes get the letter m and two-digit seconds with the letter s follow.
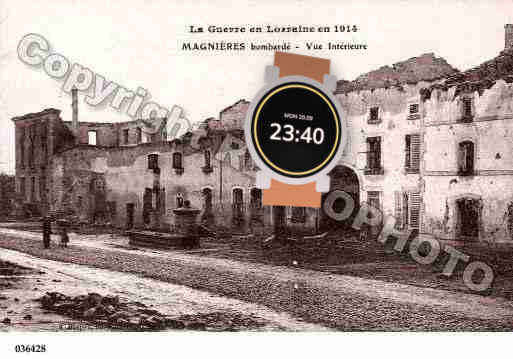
23h40
